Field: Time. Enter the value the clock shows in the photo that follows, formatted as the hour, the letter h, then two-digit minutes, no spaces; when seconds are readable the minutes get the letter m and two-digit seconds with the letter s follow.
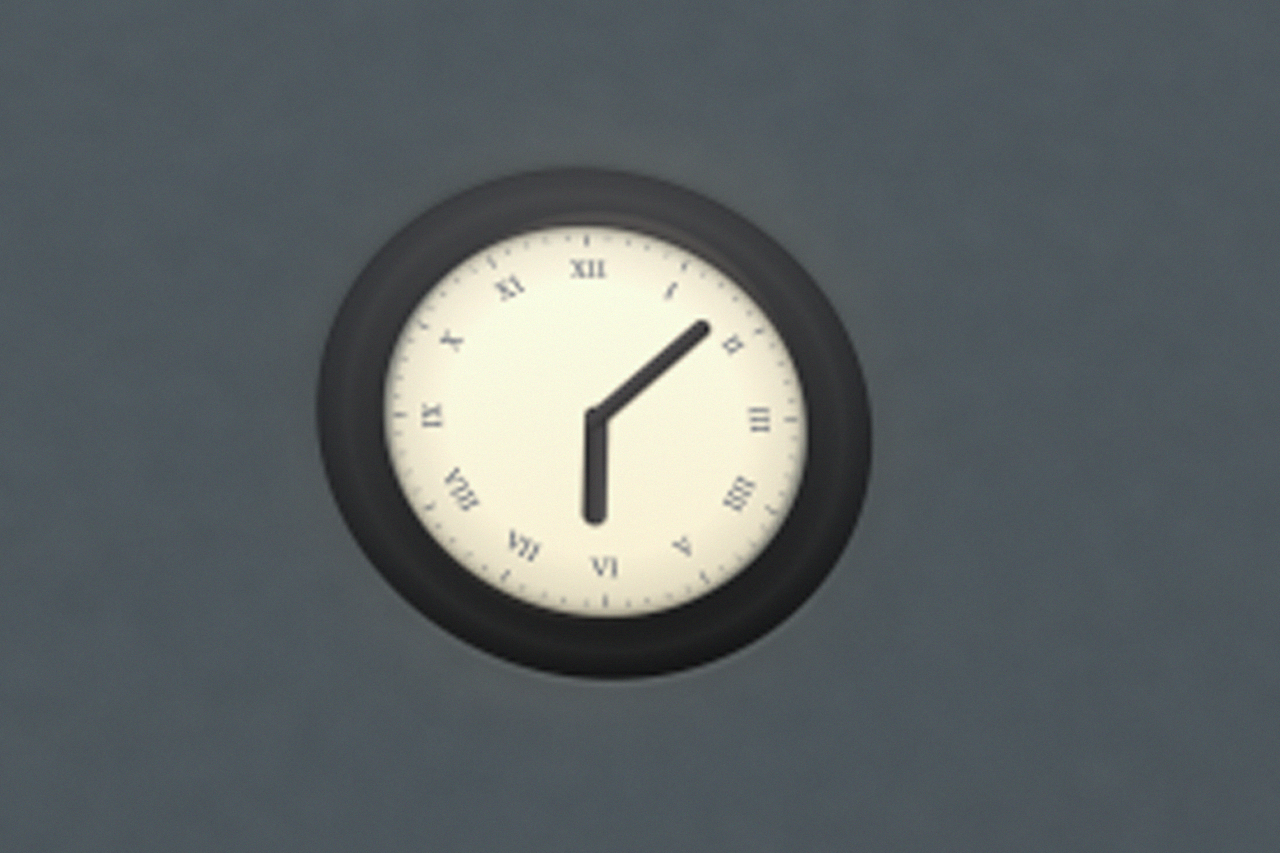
6h08
